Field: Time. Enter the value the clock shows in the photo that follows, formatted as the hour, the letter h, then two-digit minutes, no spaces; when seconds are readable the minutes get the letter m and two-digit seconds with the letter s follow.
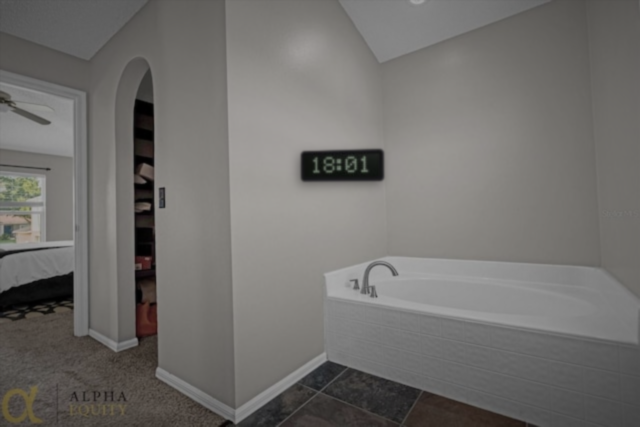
18h01
